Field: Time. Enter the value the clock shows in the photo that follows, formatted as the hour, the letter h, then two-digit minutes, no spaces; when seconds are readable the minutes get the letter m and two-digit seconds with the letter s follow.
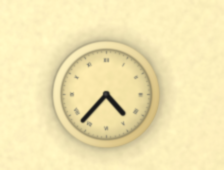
4h37
